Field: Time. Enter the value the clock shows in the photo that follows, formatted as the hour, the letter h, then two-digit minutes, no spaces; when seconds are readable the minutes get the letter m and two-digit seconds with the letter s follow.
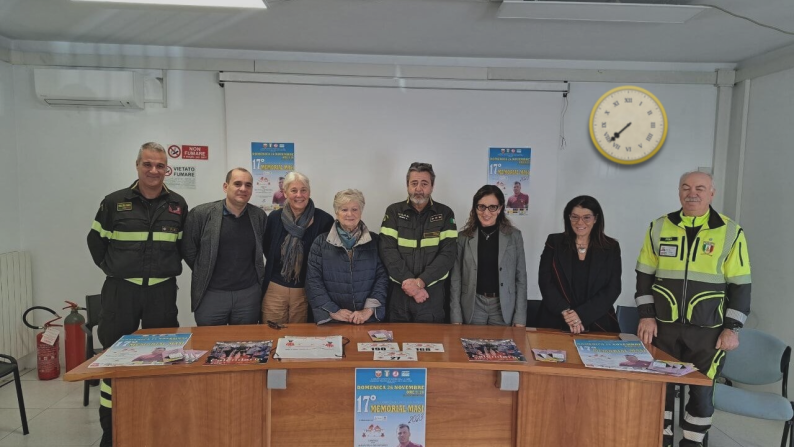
7h38
